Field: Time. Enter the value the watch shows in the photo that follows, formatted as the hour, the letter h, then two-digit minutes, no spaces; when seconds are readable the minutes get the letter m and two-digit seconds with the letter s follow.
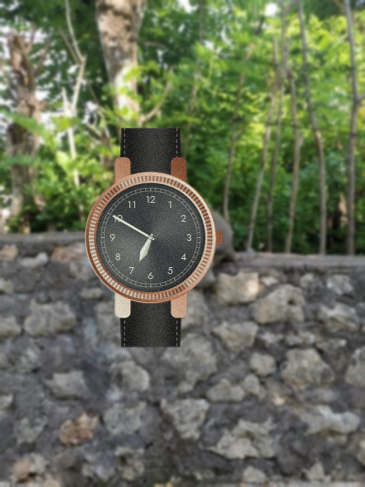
6h50
